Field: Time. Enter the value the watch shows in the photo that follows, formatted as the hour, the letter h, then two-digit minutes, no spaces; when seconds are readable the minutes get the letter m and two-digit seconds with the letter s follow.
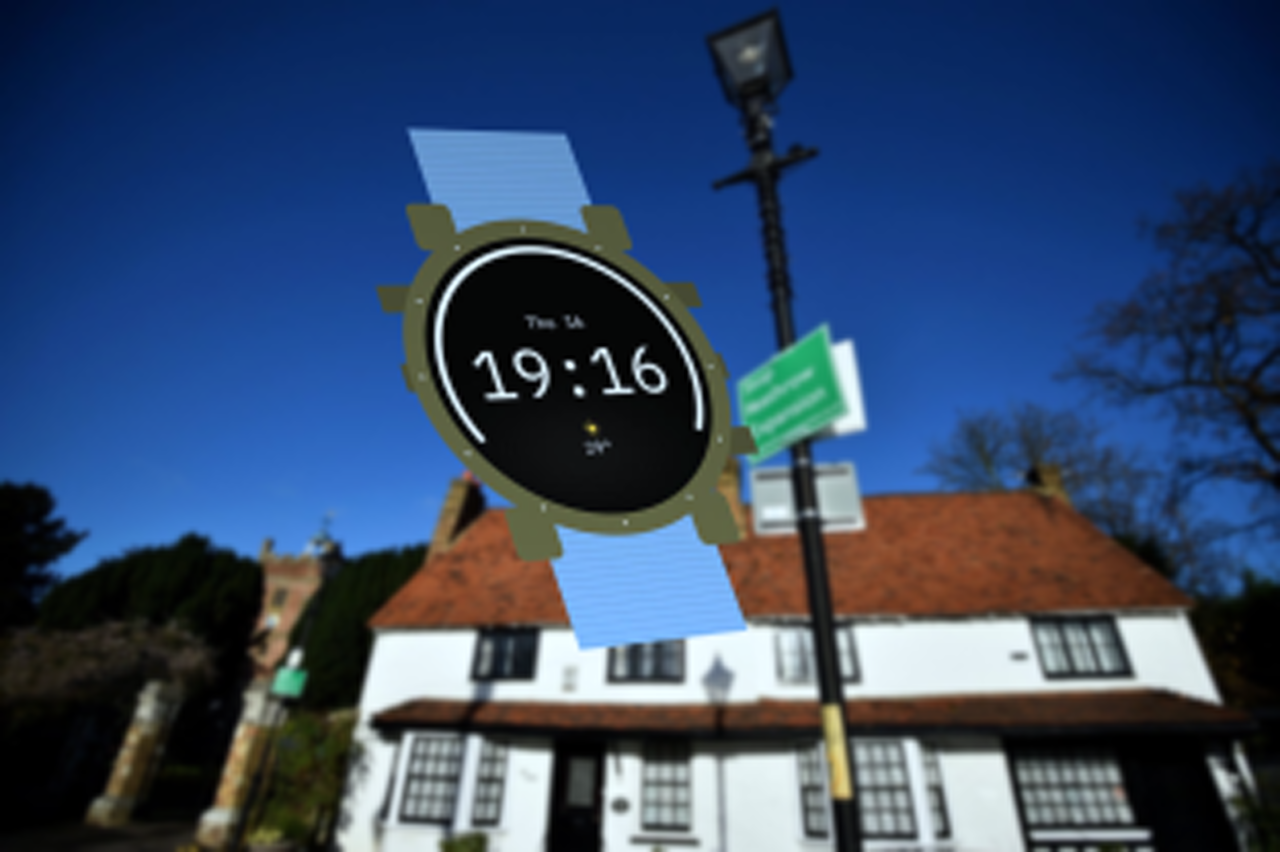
19h16
